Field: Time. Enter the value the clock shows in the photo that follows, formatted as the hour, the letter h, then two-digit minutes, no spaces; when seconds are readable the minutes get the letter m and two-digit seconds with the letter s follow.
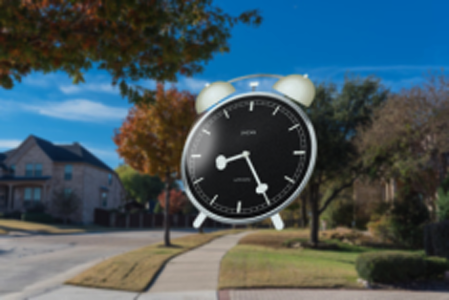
8h25
